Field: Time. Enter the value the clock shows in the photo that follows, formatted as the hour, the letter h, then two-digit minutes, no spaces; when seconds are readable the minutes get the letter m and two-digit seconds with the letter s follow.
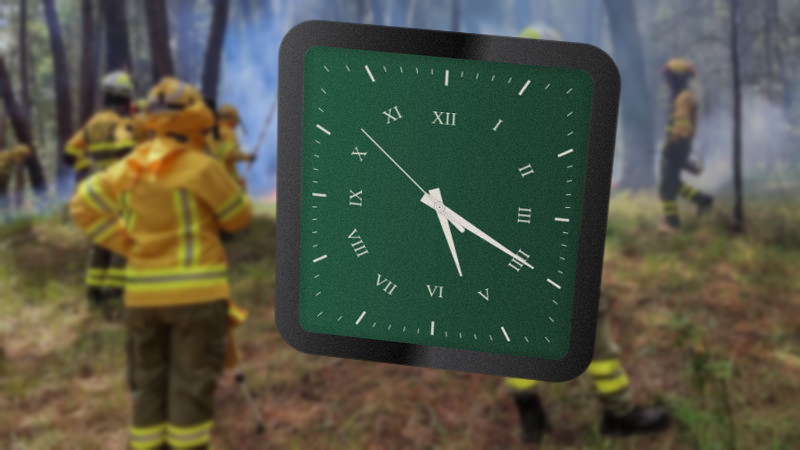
5h19m52s
